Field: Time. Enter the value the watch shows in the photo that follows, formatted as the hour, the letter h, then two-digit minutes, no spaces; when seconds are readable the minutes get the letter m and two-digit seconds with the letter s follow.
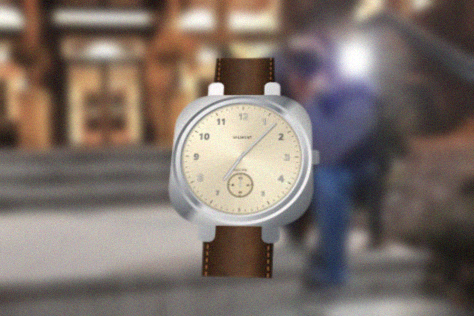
7h07
